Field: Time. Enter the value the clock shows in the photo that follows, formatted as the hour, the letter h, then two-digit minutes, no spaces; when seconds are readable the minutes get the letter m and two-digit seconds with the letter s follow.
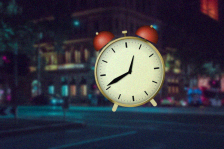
12h41
